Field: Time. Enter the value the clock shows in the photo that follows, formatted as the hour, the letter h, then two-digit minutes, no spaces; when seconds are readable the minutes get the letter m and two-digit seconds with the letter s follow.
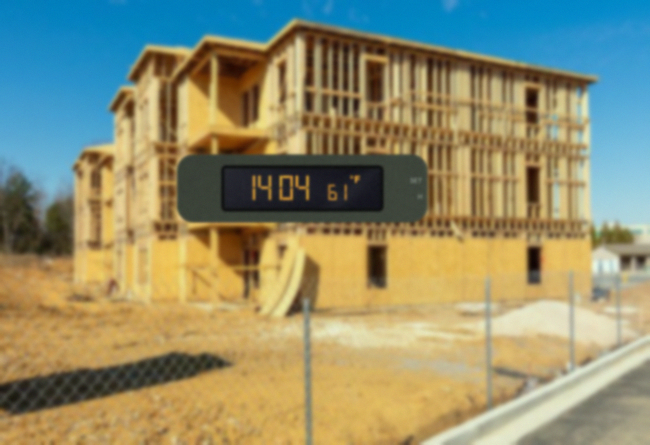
14h04
